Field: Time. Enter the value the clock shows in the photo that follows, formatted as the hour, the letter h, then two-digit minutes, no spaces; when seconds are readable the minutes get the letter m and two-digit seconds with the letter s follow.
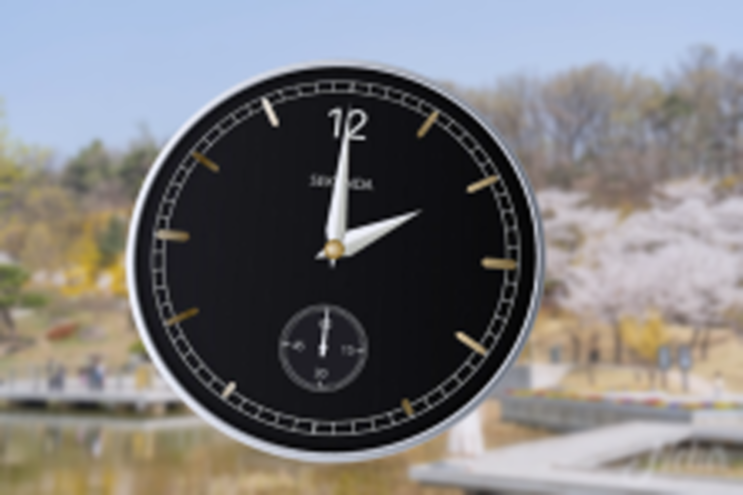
2h00
